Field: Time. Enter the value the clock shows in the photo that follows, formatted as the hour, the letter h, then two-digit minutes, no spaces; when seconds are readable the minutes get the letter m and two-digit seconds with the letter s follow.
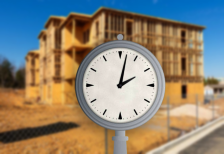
2h02
